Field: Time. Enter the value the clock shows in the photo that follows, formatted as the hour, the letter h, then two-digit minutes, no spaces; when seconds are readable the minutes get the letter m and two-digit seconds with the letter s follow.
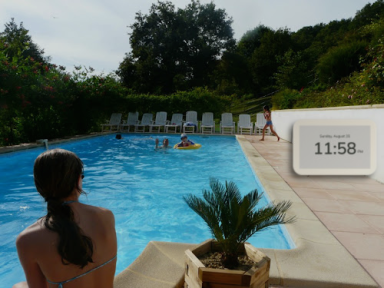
11h58
